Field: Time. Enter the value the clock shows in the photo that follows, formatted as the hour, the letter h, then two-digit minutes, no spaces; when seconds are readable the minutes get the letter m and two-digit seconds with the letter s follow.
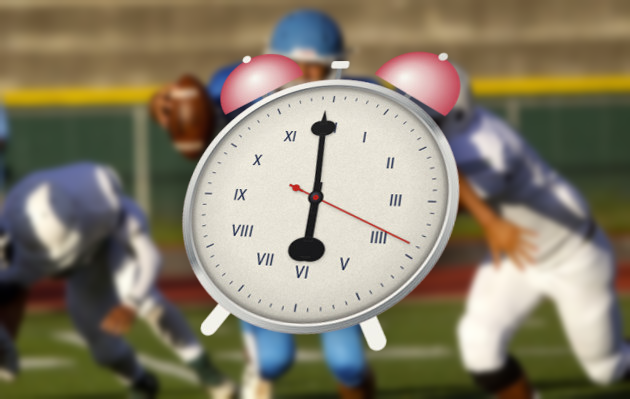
5h59m19s
